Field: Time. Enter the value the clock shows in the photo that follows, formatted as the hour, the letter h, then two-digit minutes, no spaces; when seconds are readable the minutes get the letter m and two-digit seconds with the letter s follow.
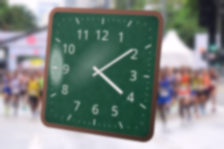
4h09
